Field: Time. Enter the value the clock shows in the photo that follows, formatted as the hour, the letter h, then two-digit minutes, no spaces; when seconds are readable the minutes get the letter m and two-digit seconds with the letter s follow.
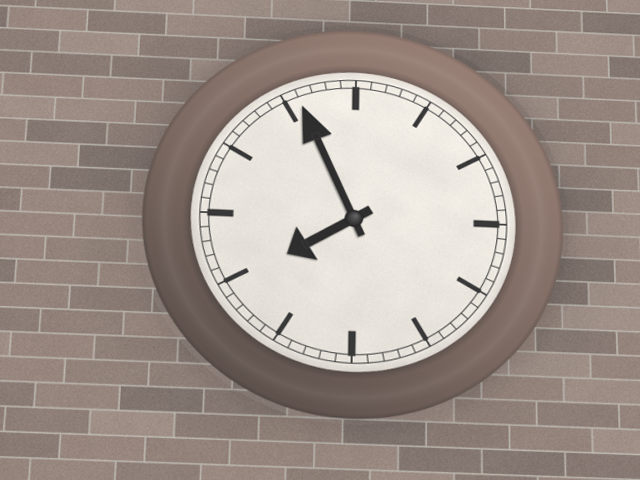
7h56
